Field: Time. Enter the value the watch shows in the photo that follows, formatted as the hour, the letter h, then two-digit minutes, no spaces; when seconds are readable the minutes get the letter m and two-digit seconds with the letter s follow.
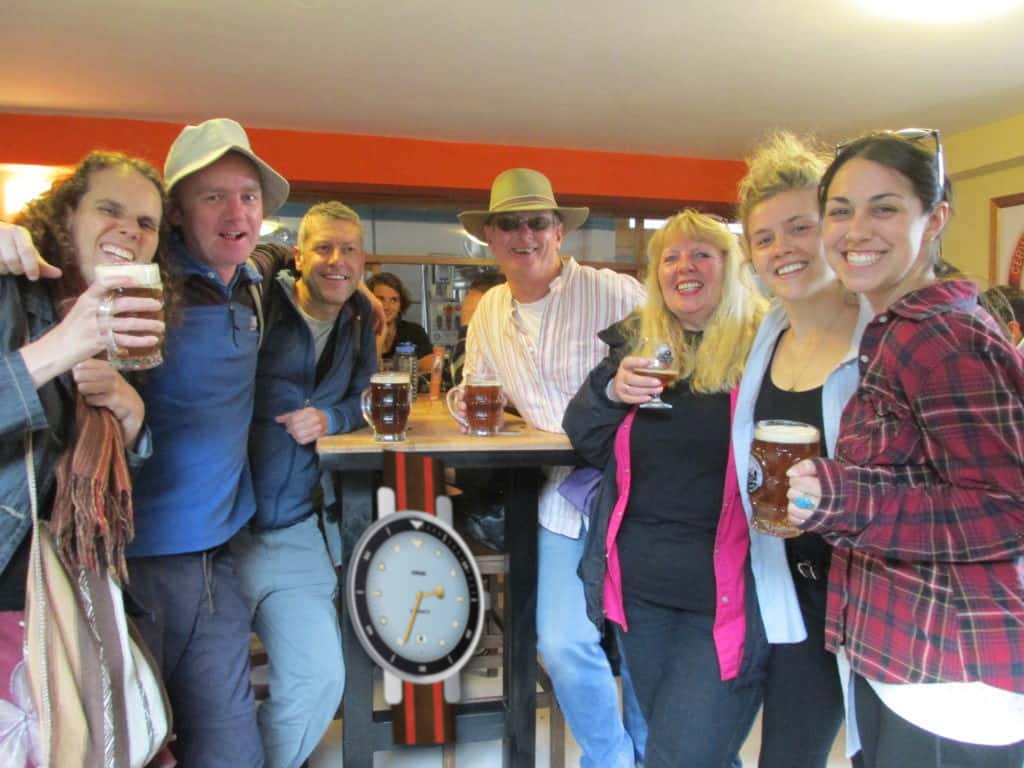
2h34
